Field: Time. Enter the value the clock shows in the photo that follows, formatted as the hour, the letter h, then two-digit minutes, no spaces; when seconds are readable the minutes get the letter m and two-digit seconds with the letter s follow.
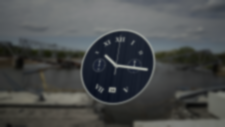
10h16
